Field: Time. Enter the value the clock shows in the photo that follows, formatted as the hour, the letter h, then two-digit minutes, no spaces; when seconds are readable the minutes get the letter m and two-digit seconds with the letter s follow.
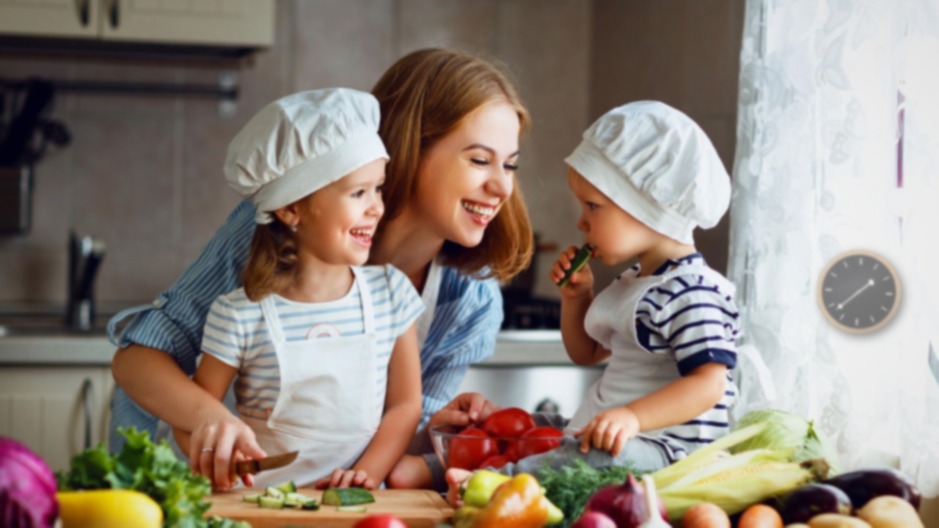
1h38
